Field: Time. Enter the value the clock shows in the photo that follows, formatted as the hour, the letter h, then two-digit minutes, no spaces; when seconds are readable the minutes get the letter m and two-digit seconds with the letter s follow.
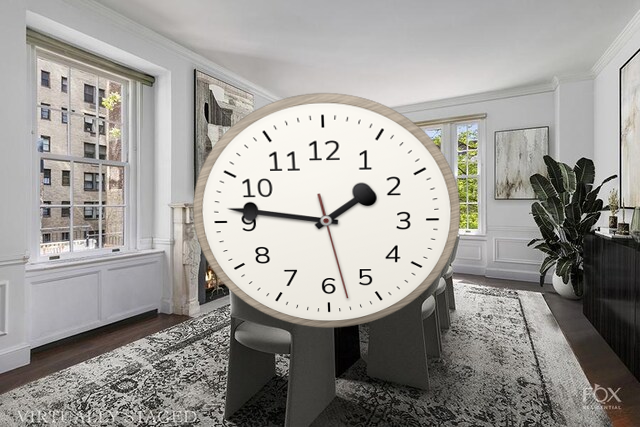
1h46m28s
